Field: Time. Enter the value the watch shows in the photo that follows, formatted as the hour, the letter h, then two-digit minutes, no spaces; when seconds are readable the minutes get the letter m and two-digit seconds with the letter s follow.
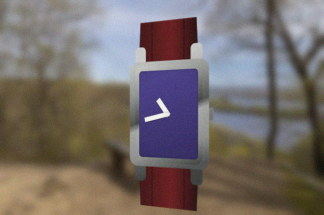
10h43
